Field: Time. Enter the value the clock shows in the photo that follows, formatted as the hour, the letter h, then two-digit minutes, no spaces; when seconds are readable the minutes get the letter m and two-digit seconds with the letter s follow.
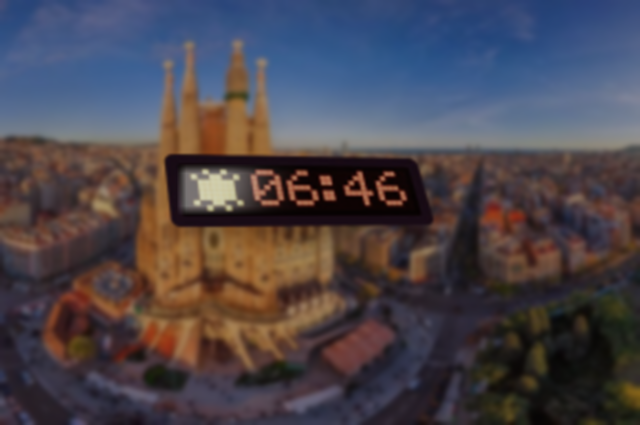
6h46
